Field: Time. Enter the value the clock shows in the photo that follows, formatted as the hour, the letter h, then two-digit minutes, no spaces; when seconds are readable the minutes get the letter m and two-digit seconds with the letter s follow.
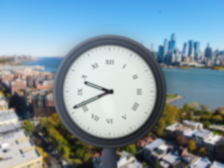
9h41
